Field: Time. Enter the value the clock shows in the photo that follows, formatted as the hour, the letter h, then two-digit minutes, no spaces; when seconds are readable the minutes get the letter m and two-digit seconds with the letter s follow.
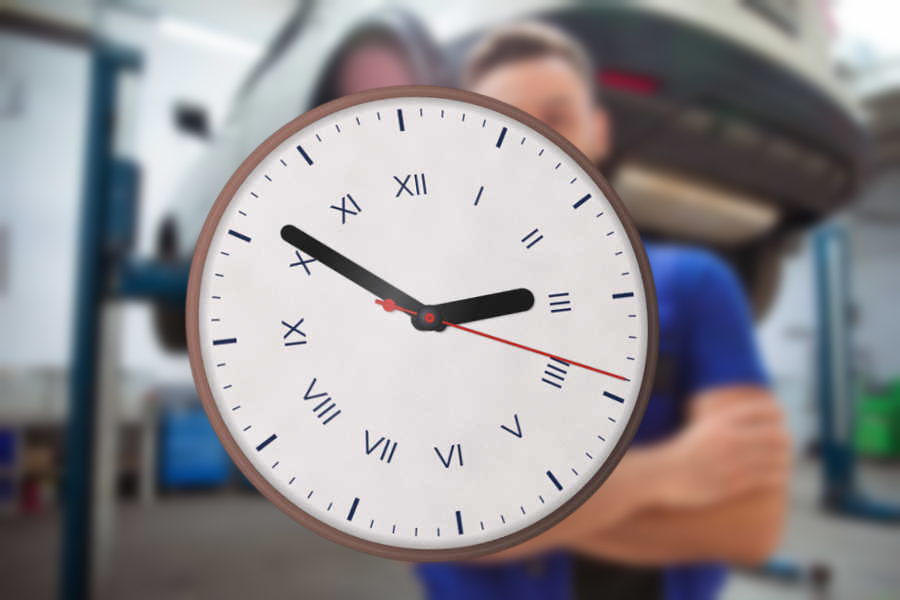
2h51m19s
